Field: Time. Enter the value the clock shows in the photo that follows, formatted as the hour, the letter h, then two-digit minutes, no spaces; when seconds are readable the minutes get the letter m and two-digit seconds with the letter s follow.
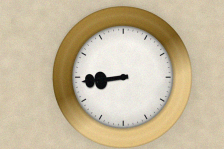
8h44
